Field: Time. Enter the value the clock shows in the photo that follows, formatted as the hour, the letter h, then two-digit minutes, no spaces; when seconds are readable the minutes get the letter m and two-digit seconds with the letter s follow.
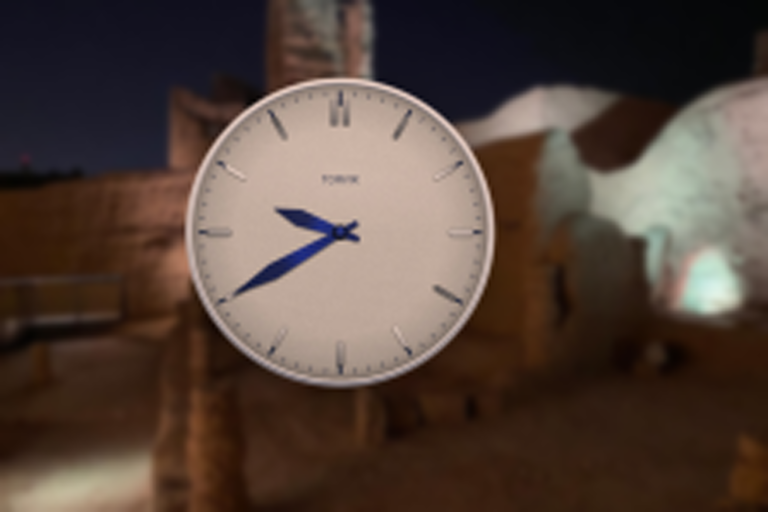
9h40
